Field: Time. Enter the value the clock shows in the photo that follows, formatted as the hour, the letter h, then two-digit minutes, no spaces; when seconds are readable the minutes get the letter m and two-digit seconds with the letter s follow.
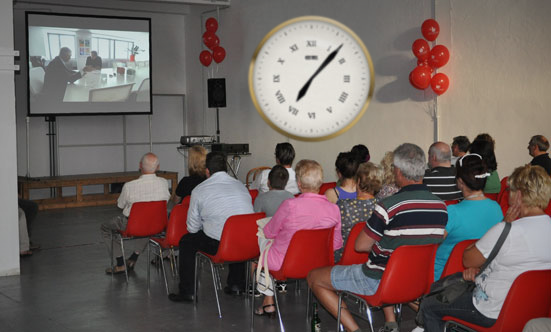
7h07
